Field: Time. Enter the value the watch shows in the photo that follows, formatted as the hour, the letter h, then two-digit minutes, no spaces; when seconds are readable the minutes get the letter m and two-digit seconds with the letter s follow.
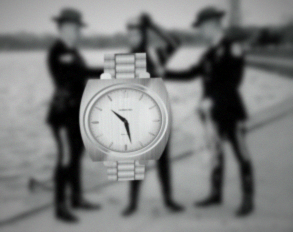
10h28
